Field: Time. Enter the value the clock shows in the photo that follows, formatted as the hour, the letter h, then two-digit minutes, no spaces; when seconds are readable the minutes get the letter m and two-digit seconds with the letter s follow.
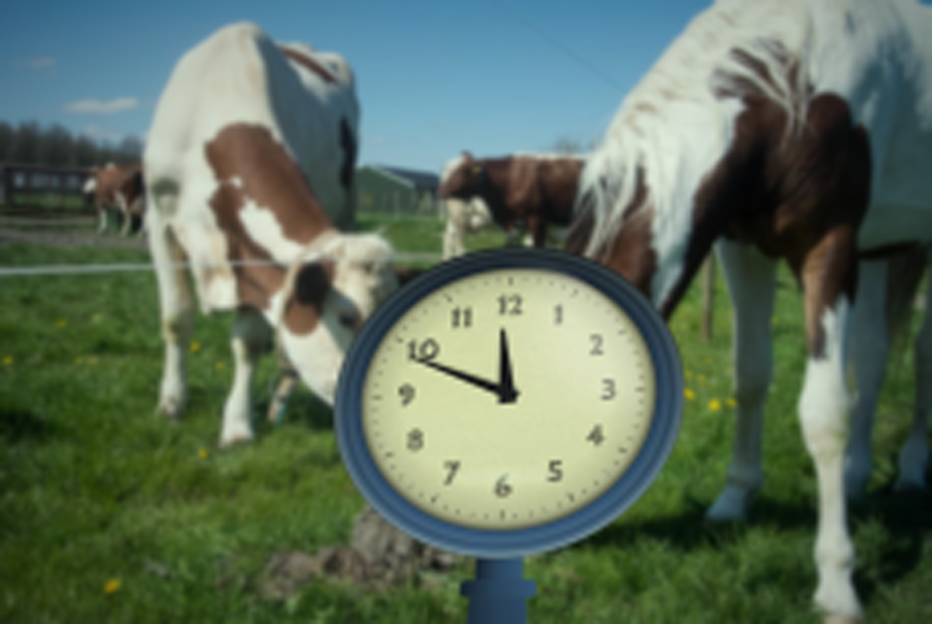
11h49
